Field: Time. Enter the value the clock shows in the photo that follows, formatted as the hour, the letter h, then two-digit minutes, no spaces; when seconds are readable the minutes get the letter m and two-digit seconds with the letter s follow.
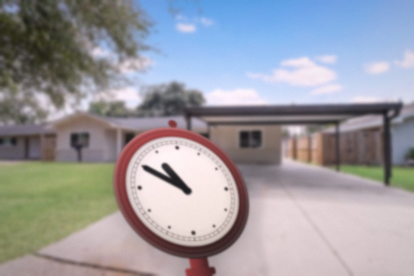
10h50
